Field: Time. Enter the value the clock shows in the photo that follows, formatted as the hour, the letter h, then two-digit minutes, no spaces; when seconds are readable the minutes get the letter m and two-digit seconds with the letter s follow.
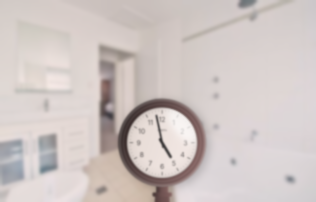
4h58
